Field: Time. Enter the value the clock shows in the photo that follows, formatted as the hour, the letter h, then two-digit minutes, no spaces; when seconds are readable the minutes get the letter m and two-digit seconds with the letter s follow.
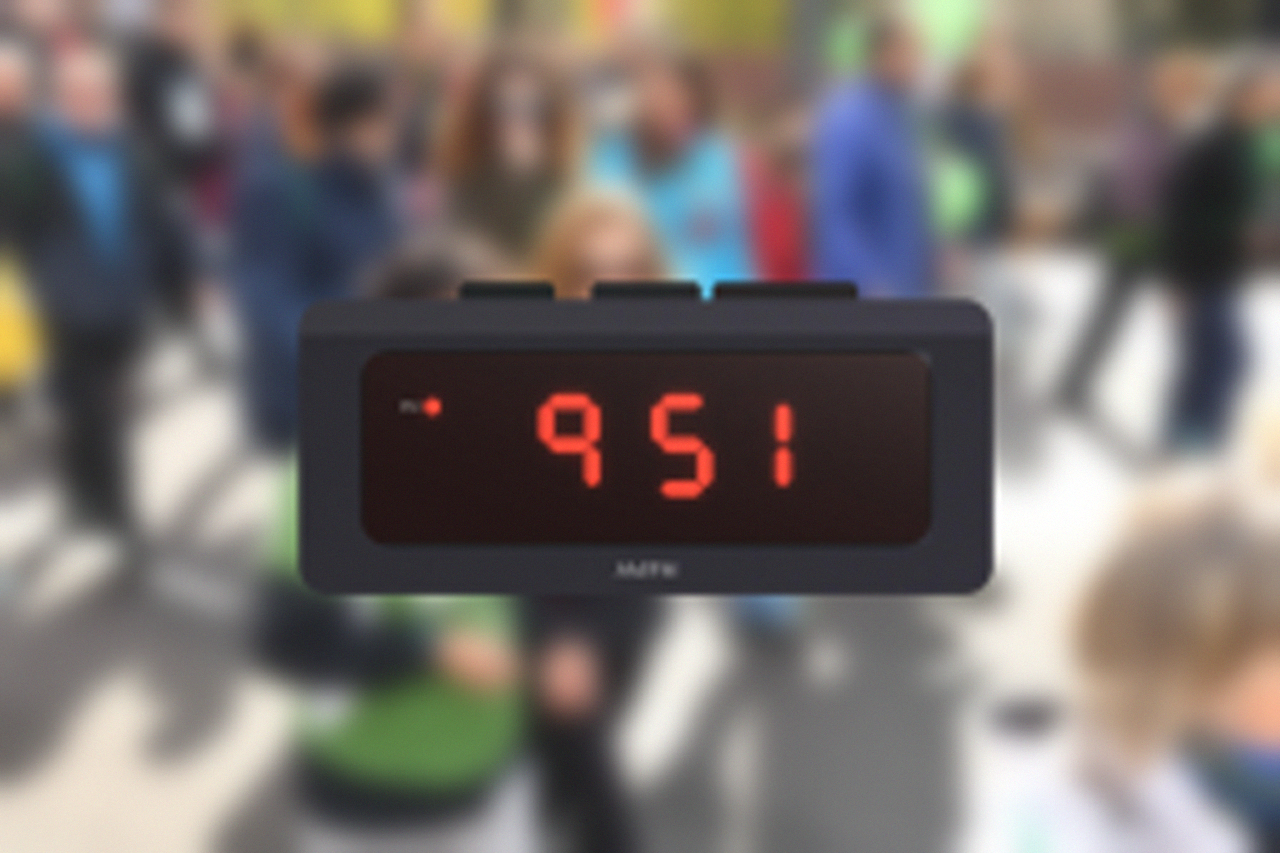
9h51
